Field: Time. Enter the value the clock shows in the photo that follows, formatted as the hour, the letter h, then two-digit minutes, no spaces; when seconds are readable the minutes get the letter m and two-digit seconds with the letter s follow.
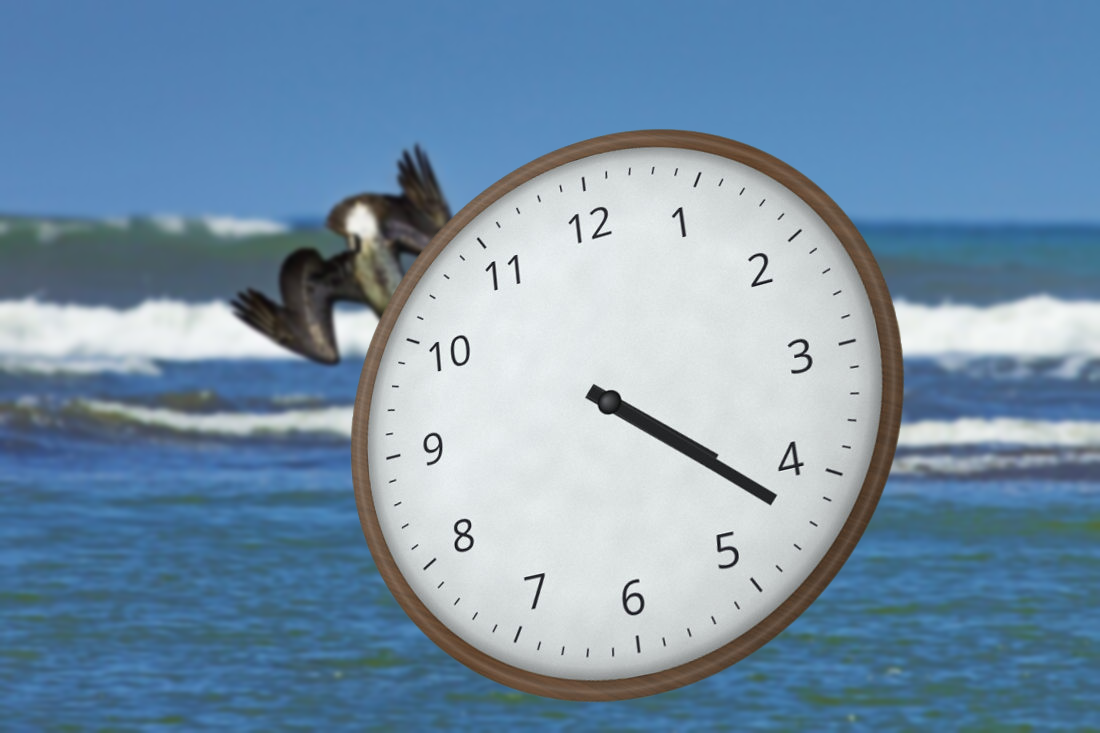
4h22
